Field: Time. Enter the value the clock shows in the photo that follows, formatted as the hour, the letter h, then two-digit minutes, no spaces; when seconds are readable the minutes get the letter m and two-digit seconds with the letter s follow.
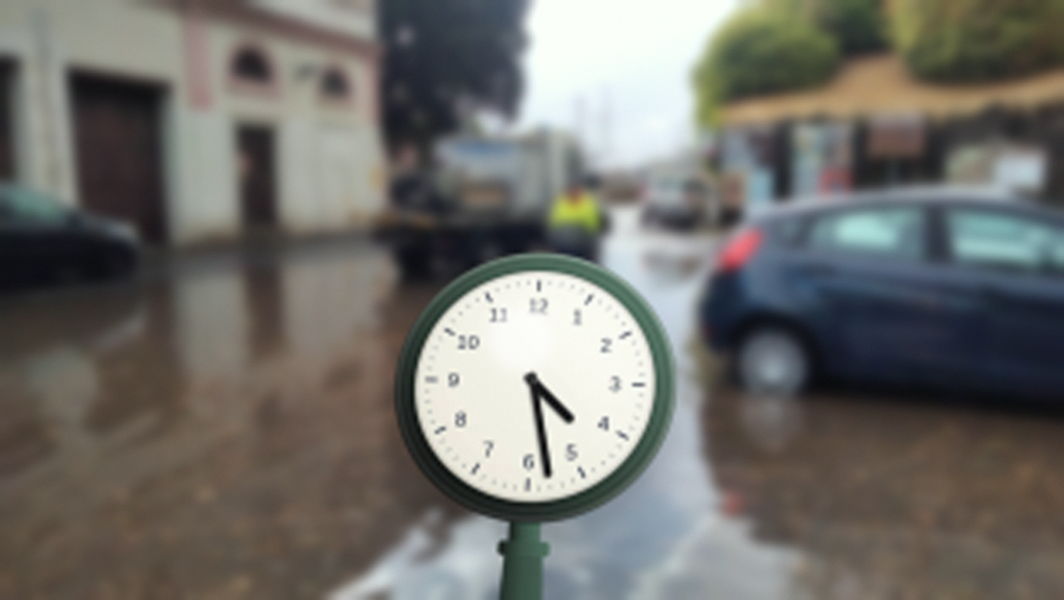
4h28
